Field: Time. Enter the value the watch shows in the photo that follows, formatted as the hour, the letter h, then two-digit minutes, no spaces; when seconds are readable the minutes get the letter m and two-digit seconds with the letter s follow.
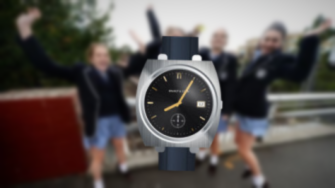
8h05
